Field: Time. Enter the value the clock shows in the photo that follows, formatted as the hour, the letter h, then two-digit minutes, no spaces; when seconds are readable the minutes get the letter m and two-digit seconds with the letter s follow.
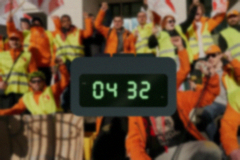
4h32
